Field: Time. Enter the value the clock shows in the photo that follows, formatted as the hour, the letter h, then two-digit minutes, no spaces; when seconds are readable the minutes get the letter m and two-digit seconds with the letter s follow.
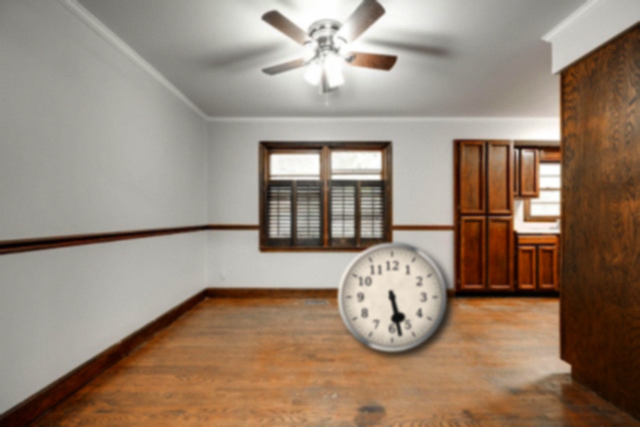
5h28
